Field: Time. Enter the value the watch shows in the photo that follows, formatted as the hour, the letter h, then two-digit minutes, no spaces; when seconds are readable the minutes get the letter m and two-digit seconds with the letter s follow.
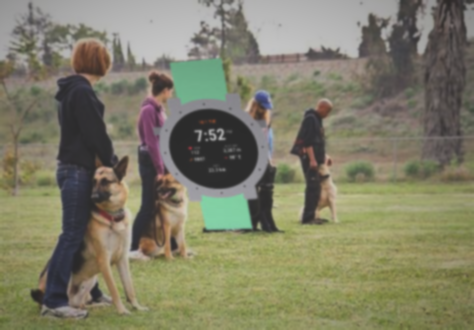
7h52
